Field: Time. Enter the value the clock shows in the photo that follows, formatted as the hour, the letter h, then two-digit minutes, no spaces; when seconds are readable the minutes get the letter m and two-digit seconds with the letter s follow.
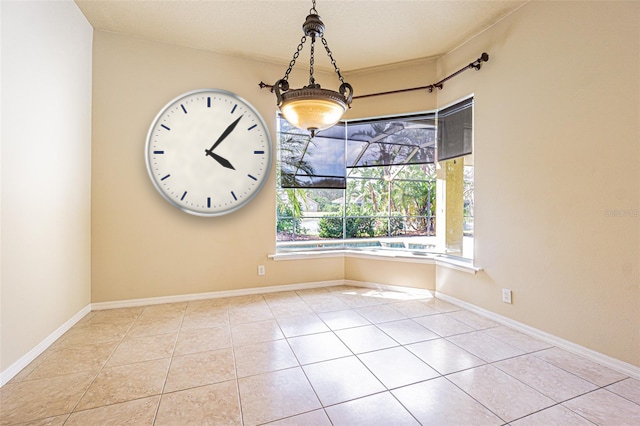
4h07
